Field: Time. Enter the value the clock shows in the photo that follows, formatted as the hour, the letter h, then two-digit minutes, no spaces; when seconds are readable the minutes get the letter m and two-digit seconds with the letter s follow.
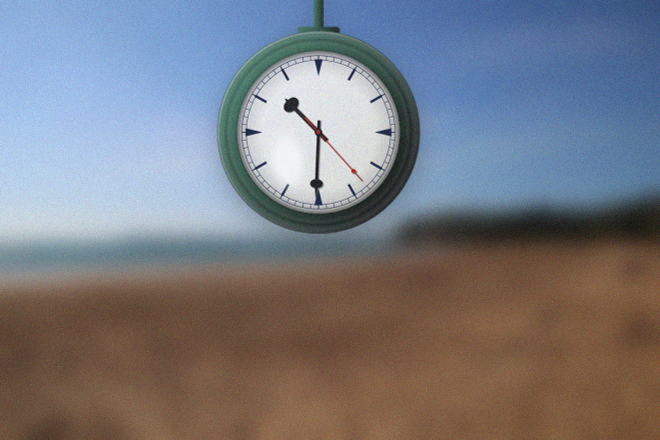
10h30m23s
